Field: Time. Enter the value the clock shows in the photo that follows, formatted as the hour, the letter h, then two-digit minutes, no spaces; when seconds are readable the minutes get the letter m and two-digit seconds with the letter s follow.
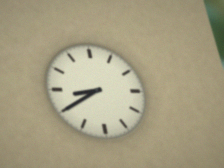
8h40
